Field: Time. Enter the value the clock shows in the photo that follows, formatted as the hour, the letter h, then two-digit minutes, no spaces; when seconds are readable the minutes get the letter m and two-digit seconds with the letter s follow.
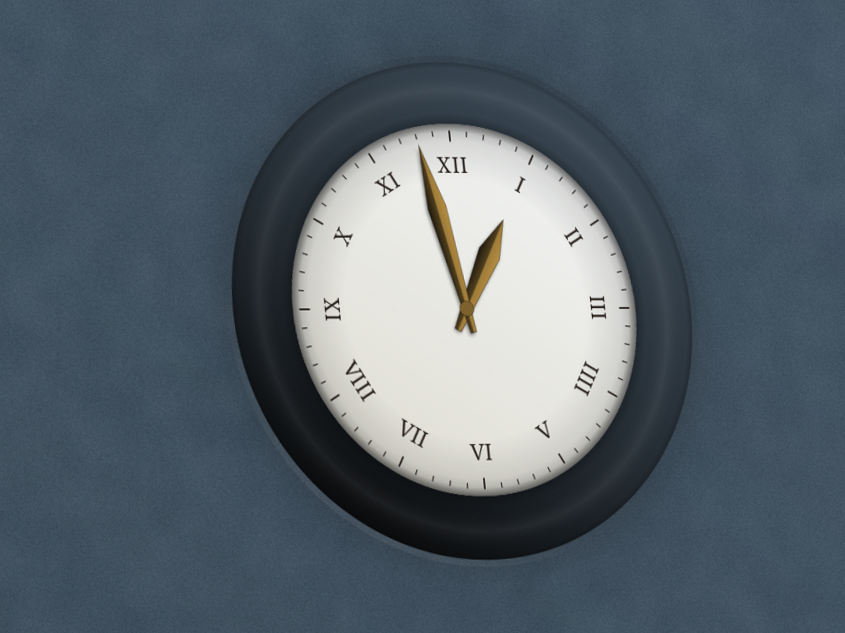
12h58
